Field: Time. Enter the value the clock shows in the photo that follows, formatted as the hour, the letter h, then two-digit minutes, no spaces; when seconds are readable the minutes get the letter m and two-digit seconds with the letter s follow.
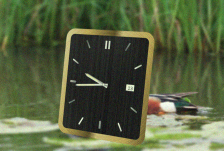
9h44
